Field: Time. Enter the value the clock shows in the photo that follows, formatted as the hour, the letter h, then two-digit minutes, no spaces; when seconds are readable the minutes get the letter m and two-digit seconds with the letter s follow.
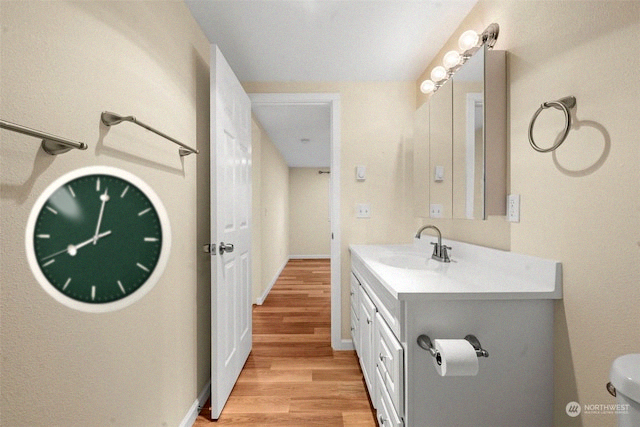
8h01m41s
